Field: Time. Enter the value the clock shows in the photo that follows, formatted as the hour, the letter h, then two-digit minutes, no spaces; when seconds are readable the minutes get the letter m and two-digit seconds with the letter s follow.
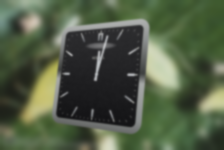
12h02
